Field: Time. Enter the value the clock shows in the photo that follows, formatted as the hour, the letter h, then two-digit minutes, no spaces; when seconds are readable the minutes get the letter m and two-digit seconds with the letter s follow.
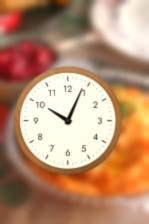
10h04
